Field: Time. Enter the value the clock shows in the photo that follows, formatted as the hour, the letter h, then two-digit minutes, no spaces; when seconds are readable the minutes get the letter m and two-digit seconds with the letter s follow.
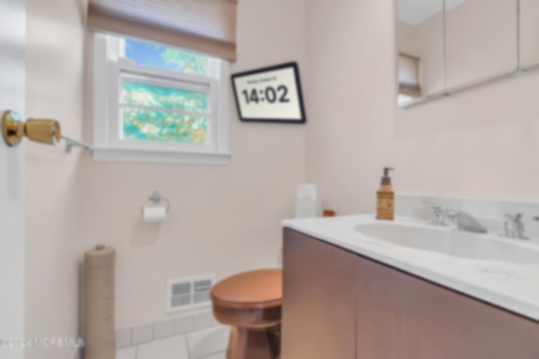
14h02
